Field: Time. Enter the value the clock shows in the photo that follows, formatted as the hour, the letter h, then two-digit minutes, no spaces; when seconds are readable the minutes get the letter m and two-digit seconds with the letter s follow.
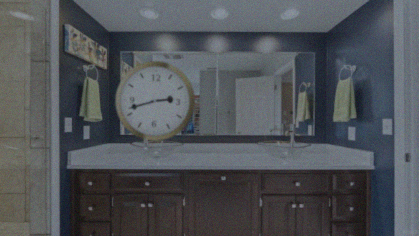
2h42
